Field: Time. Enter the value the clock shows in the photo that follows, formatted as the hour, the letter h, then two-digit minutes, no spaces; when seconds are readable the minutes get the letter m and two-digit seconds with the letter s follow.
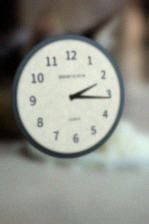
2h16
